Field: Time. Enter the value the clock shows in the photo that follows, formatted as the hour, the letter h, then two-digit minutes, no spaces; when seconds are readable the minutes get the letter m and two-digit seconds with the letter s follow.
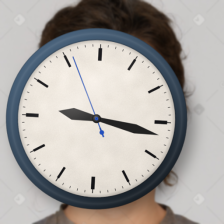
9h16m56s
